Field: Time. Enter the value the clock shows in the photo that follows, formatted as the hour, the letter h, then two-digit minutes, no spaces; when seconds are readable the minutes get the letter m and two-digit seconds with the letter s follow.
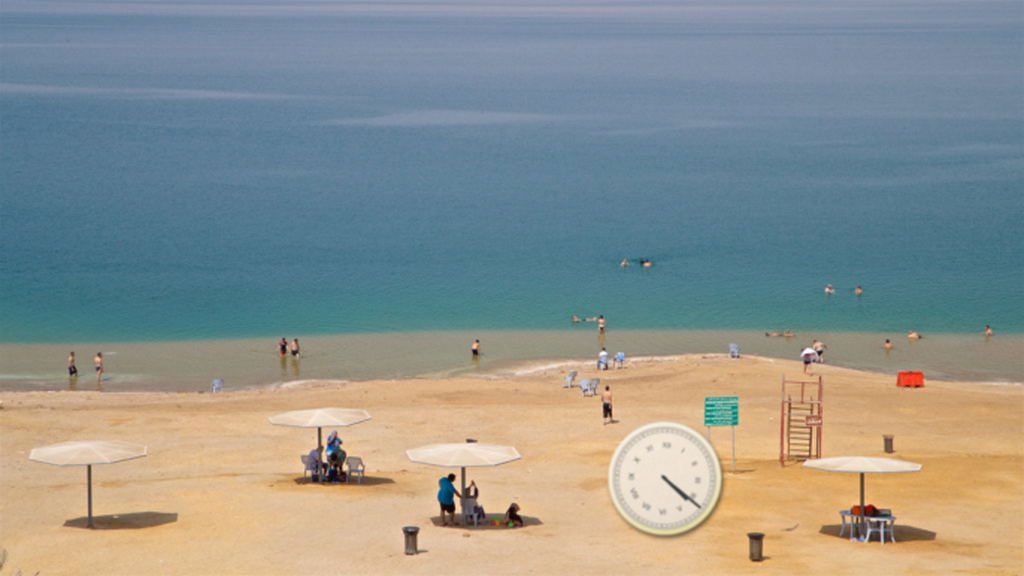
4h21
